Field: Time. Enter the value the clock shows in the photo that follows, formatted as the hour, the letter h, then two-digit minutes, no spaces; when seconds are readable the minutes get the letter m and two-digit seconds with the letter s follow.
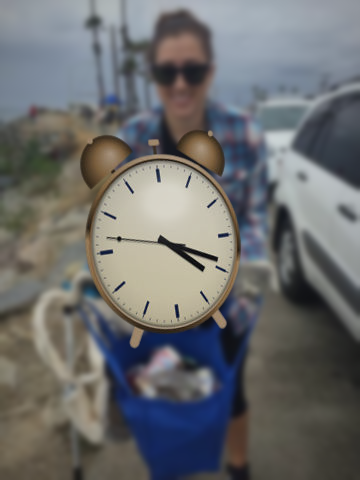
4h18m47s
